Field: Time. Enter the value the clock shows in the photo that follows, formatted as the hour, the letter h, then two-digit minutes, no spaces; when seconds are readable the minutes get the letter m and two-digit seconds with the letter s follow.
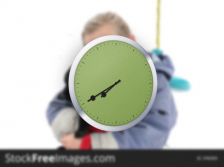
7h40
